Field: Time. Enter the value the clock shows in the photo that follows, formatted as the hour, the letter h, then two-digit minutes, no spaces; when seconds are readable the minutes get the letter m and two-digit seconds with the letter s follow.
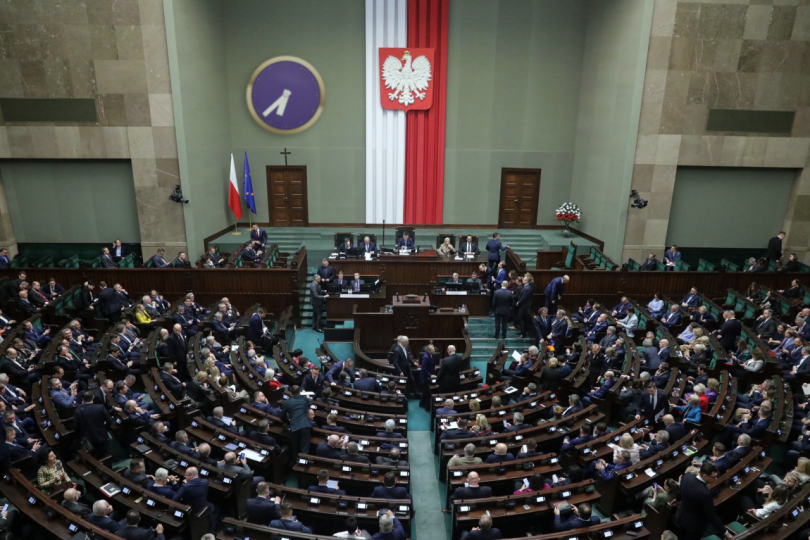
6h38
